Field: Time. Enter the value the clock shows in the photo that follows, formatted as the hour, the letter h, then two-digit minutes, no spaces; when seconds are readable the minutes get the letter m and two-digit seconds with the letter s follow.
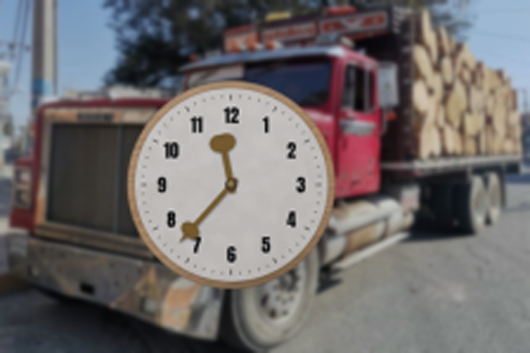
11h37
